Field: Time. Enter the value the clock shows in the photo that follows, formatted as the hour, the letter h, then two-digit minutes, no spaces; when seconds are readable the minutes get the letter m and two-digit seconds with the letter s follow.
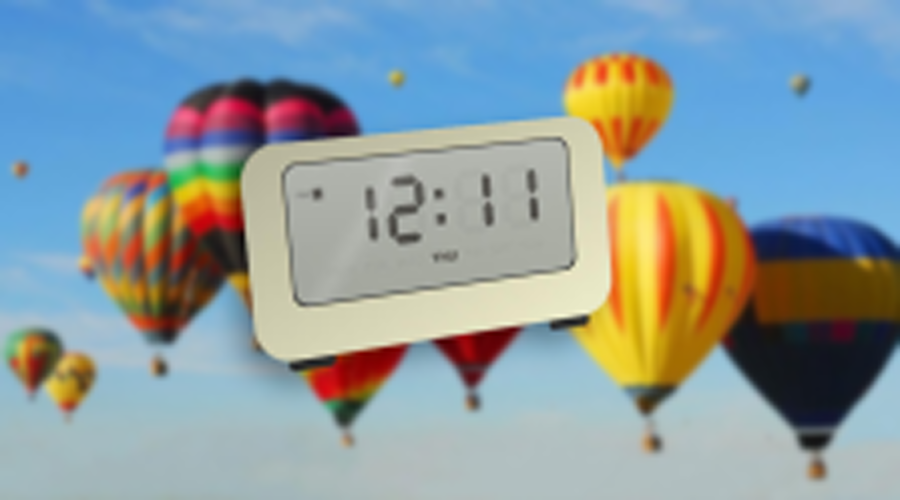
12h11
